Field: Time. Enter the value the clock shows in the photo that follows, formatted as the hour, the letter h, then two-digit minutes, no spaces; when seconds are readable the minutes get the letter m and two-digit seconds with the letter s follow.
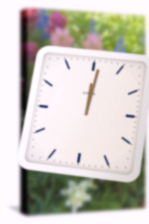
12h01
